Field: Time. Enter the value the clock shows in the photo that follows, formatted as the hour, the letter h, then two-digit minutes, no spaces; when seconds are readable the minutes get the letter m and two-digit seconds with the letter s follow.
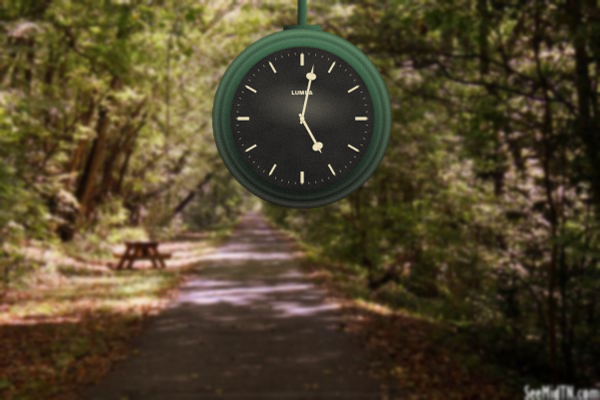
5h02
